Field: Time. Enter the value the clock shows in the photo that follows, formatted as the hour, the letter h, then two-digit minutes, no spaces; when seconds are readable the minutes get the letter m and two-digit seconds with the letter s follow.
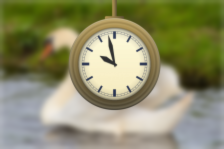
9h58
